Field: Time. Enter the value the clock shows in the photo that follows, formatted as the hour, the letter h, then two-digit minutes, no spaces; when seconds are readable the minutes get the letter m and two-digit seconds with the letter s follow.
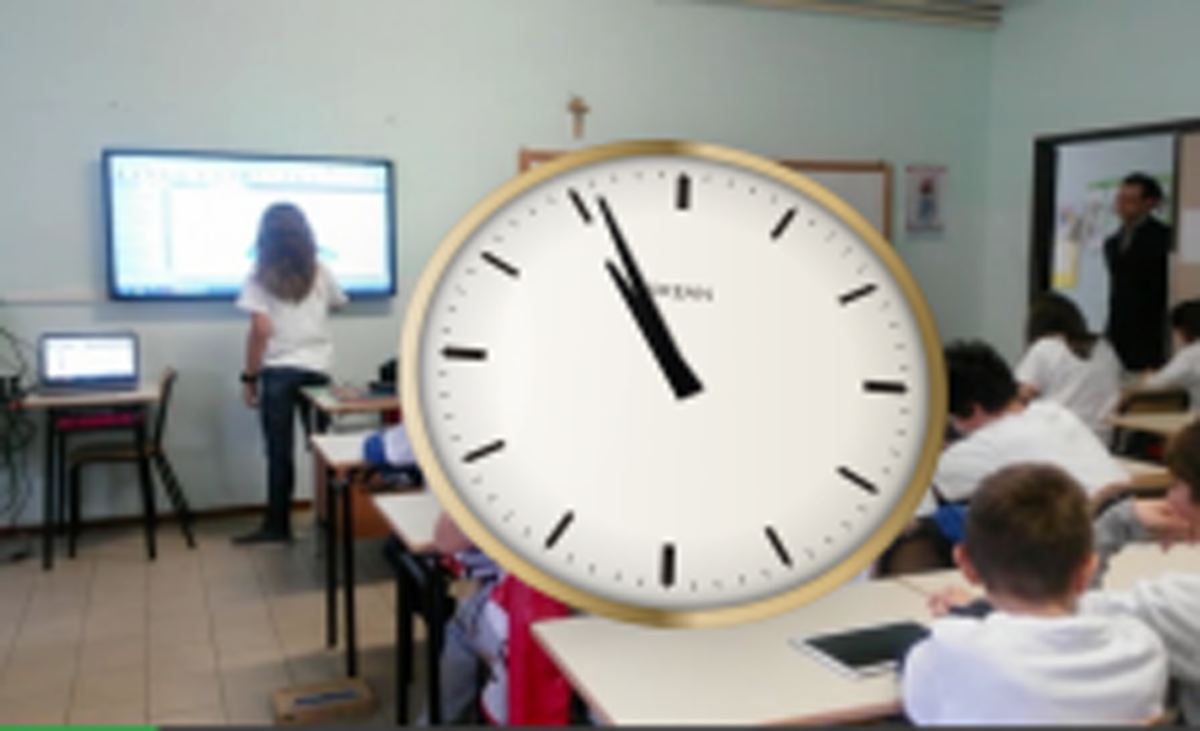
10h56
